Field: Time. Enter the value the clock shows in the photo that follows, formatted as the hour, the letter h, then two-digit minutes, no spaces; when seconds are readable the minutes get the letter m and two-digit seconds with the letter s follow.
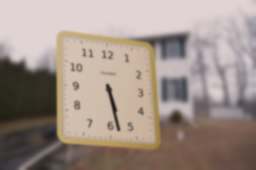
5h28
